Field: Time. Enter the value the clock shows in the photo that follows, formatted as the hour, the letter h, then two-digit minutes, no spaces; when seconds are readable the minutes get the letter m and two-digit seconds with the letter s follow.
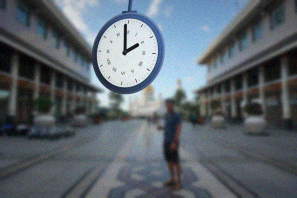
1h59
